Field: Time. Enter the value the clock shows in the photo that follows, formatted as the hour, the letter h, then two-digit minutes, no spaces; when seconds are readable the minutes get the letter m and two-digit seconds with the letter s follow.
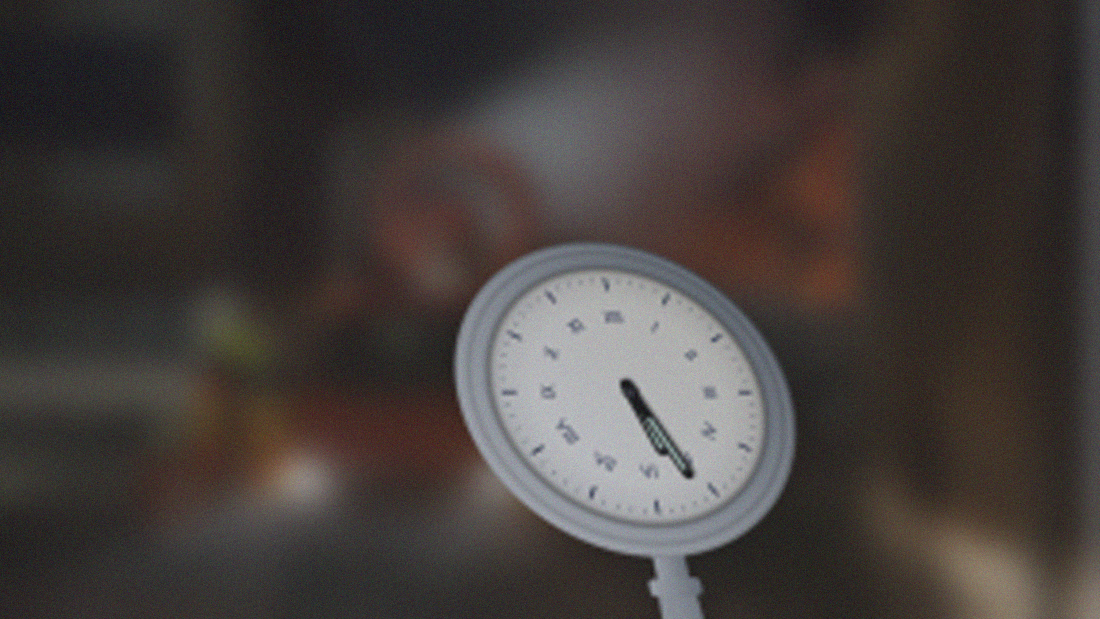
5h26
